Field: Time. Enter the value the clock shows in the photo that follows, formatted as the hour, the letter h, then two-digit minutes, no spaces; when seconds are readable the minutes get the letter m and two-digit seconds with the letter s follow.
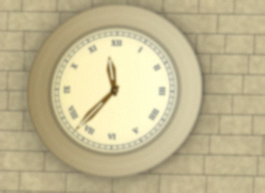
11h37
